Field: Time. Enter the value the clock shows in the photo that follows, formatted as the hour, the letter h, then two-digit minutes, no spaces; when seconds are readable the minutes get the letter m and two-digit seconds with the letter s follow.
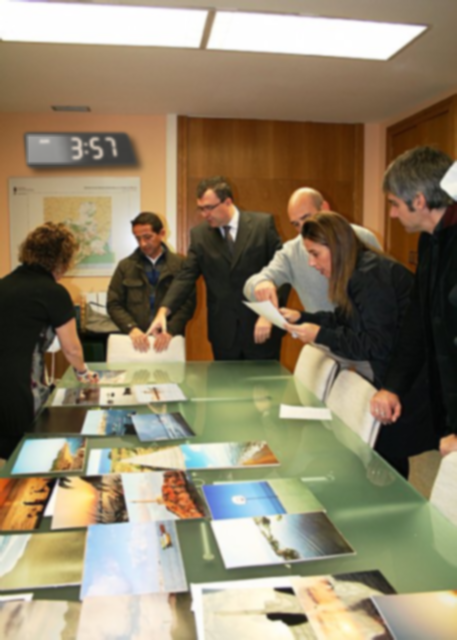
3h57
